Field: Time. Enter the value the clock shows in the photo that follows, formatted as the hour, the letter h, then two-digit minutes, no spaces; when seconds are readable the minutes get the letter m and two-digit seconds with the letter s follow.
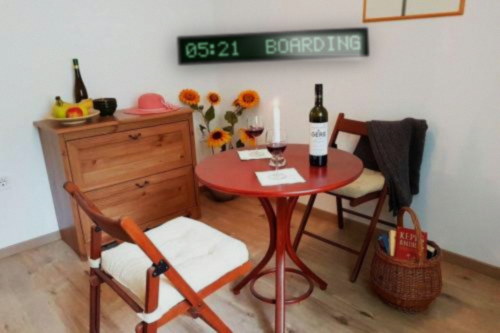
5h21
